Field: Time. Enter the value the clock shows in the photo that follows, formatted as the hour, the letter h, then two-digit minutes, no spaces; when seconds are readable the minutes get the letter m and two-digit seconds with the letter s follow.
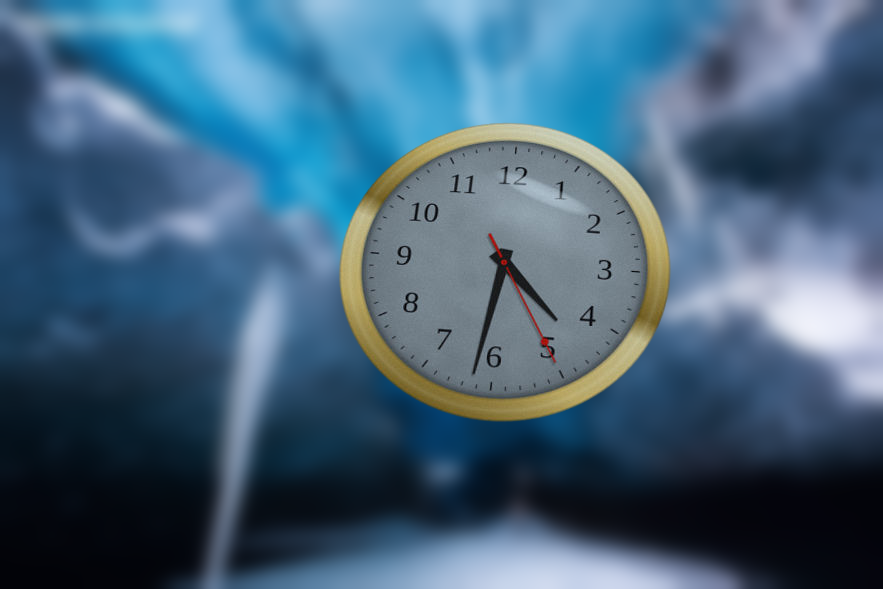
4h31m25s
